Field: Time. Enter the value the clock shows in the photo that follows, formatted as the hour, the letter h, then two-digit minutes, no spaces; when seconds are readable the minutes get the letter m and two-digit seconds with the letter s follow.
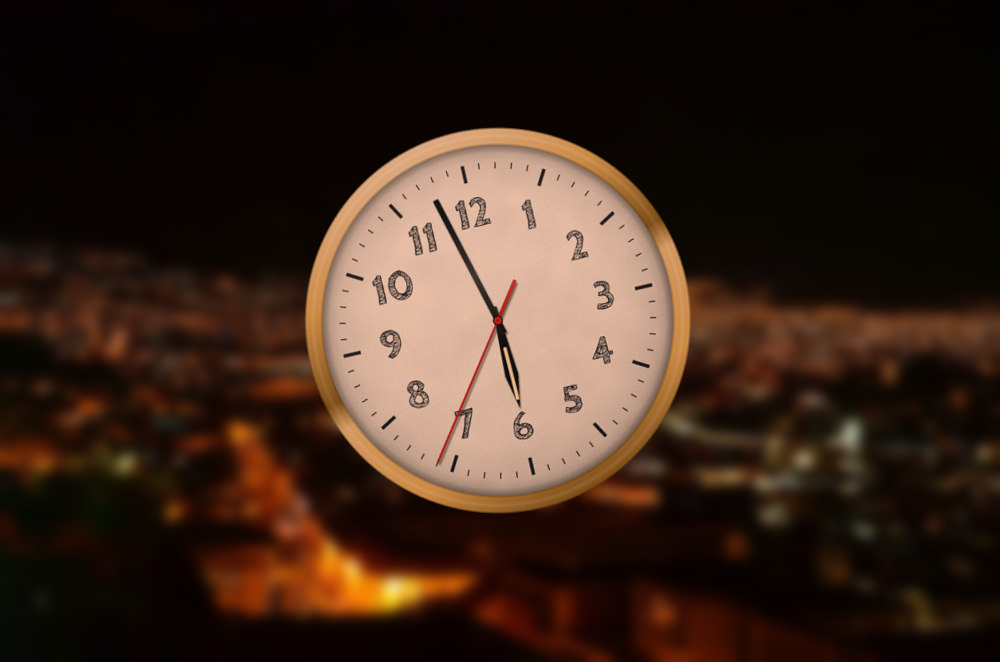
5h57m36s
